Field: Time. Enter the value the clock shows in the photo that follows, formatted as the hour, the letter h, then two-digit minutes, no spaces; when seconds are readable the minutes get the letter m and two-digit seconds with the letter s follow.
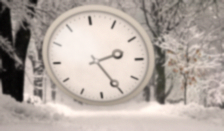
2h25
